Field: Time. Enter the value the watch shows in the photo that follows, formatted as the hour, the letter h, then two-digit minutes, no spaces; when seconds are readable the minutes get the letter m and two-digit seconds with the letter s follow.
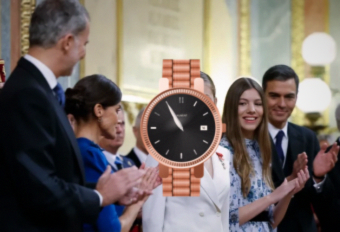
10h55
